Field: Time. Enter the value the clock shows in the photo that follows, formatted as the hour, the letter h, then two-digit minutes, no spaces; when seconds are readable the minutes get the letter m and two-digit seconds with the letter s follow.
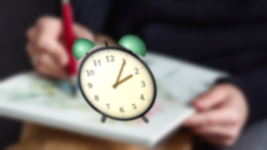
2h05
